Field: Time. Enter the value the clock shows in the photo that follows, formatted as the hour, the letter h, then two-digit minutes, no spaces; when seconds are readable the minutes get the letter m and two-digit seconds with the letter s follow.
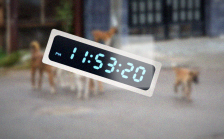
11h53m20s
